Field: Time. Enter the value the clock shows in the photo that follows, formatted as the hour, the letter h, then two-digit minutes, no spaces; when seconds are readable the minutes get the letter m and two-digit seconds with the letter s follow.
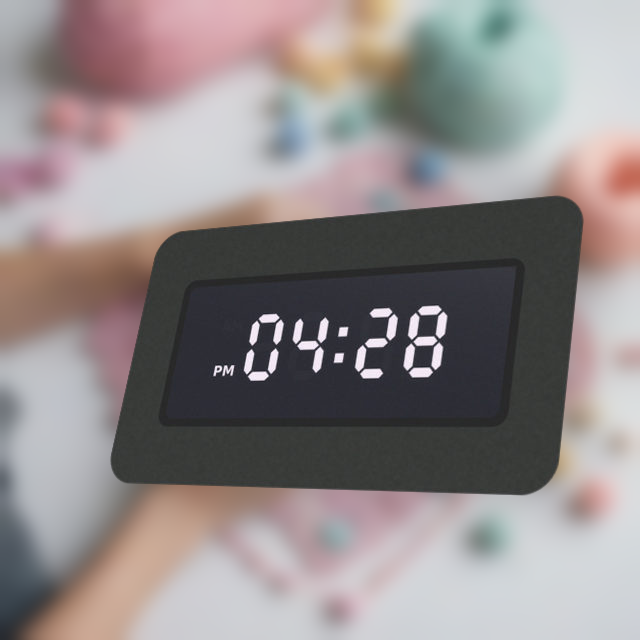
4h28
